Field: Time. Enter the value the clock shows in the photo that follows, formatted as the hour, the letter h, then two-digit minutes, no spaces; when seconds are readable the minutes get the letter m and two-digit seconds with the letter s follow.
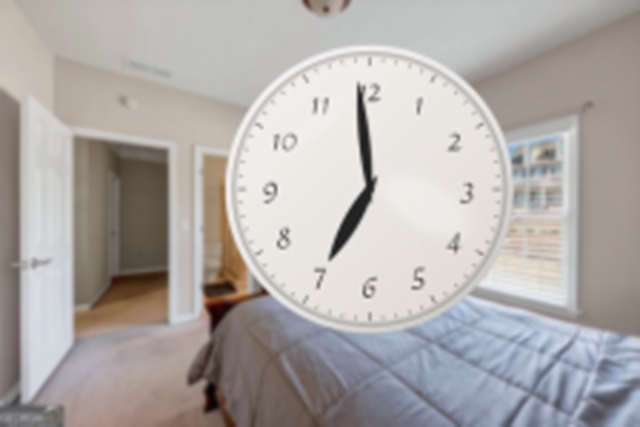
6h59
